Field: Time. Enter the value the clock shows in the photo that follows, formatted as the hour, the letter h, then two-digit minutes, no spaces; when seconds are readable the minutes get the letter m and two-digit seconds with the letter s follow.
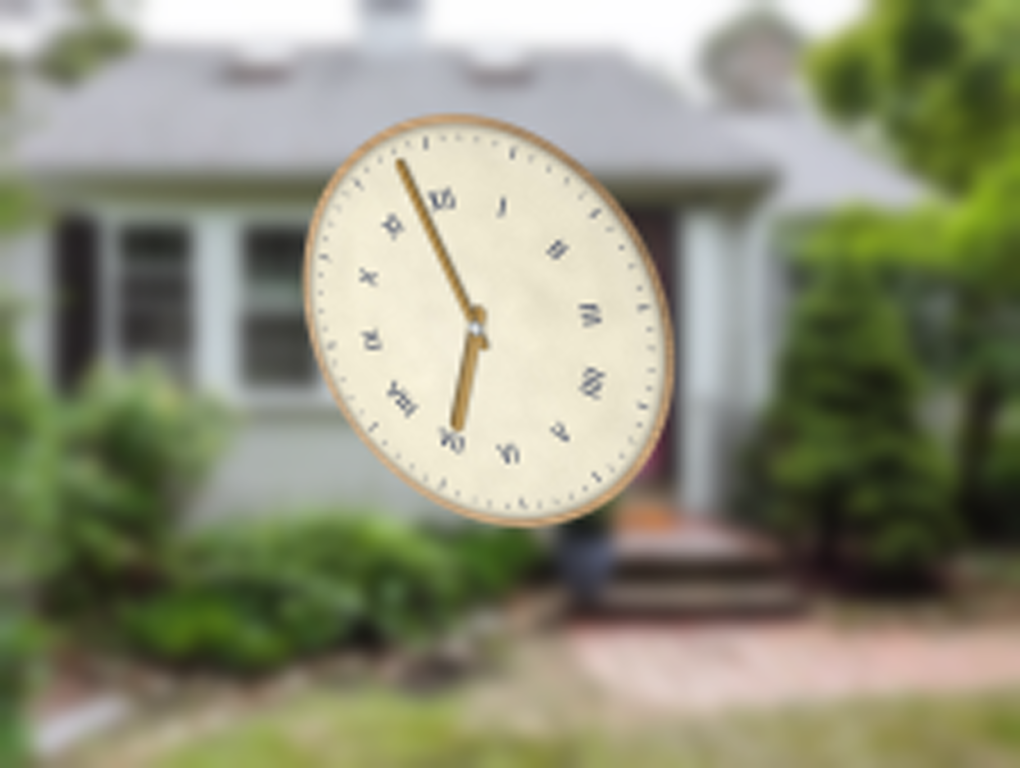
6h58
